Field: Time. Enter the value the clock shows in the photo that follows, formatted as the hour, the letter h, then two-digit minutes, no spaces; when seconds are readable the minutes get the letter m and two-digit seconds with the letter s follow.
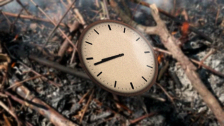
8h43
